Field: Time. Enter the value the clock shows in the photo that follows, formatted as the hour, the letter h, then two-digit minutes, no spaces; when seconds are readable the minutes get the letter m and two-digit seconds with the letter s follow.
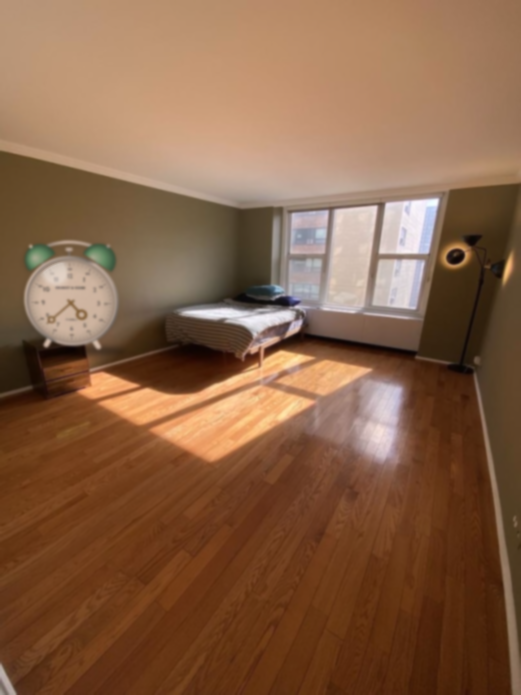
4h38
